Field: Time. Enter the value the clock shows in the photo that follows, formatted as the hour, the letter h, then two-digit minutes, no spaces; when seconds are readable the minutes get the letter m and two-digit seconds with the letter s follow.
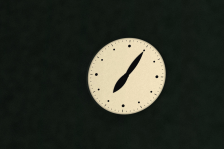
7h05
